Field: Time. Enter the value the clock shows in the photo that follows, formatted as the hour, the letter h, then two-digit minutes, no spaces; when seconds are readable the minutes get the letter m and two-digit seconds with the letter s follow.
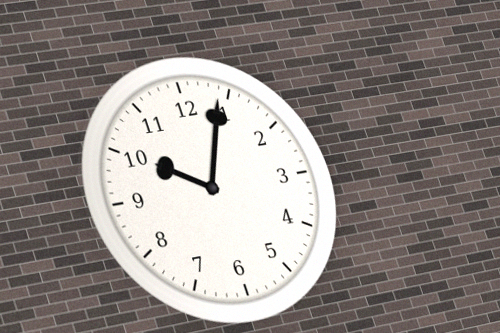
10h04
